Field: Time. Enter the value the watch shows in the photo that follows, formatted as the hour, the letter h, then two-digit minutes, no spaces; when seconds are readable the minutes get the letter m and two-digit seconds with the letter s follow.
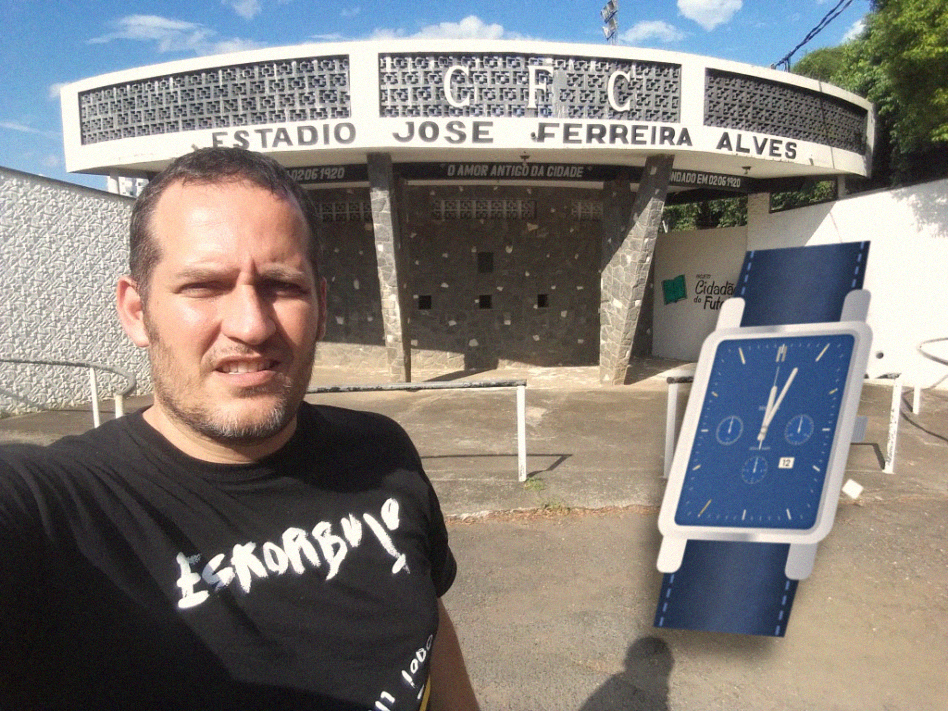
12h03
